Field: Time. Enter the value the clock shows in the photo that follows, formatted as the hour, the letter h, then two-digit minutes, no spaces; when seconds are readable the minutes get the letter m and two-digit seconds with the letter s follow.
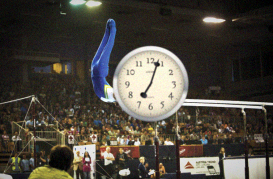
7h03
